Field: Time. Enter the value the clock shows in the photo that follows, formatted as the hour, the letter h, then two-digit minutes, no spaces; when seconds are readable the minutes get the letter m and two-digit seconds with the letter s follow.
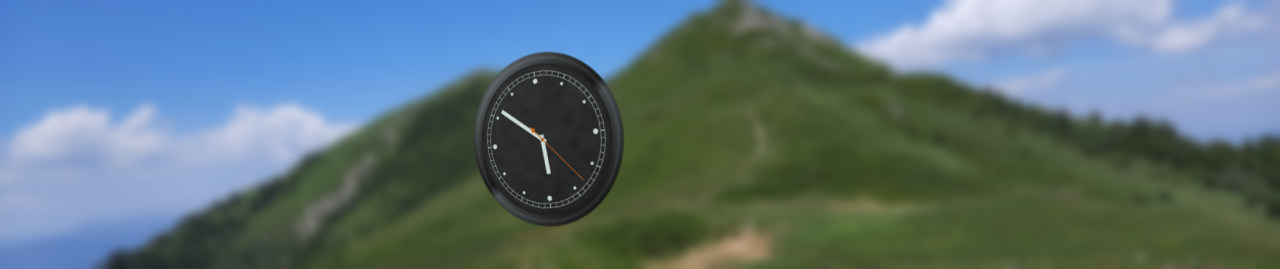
5h51m23s
